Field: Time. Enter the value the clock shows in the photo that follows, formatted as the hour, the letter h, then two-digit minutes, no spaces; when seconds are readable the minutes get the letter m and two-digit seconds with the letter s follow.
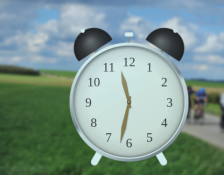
11h32
